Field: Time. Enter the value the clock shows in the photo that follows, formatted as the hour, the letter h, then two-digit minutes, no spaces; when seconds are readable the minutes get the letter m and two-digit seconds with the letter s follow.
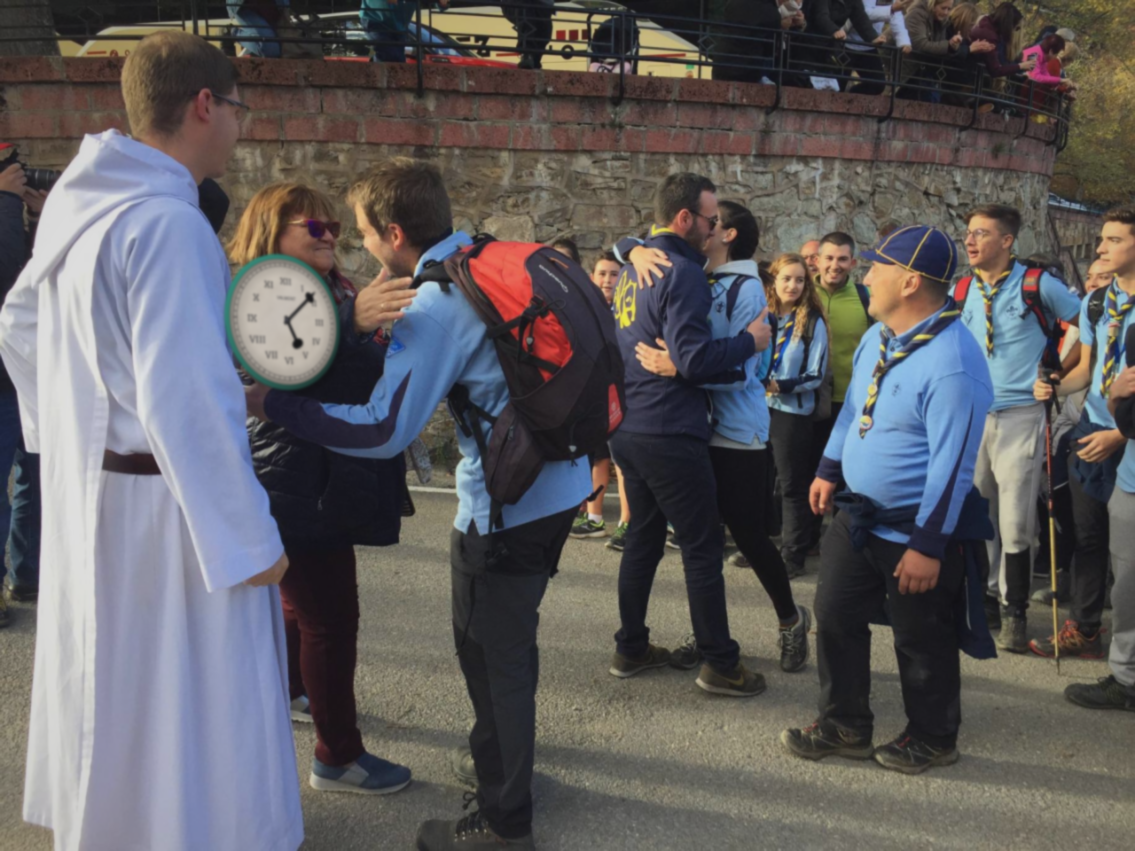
5h08
